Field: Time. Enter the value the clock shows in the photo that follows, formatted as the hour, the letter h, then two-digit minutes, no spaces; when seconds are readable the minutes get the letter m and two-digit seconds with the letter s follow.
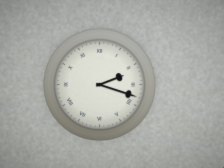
2h18
